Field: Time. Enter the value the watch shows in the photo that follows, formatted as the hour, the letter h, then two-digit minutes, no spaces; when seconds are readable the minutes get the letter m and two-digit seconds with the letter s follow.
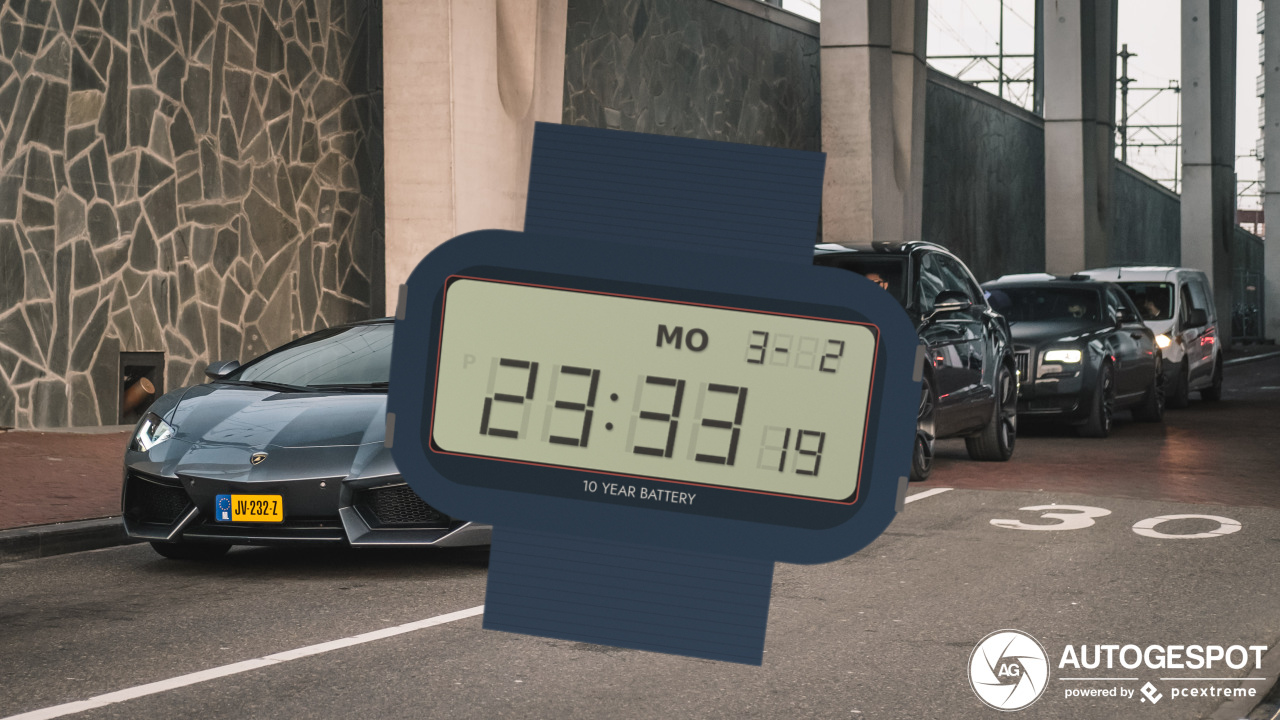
23h33m19s
